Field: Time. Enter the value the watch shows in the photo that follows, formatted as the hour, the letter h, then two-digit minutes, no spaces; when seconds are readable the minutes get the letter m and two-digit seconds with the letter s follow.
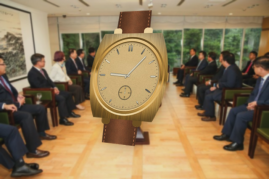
9h07
